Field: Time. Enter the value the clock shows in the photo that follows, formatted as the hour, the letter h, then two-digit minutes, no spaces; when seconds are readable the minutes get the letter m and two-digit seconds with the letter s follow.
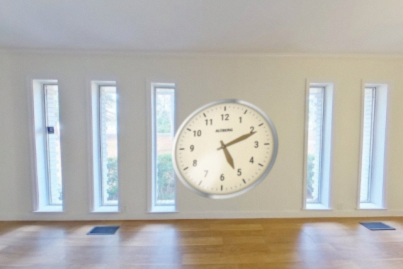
5h11
